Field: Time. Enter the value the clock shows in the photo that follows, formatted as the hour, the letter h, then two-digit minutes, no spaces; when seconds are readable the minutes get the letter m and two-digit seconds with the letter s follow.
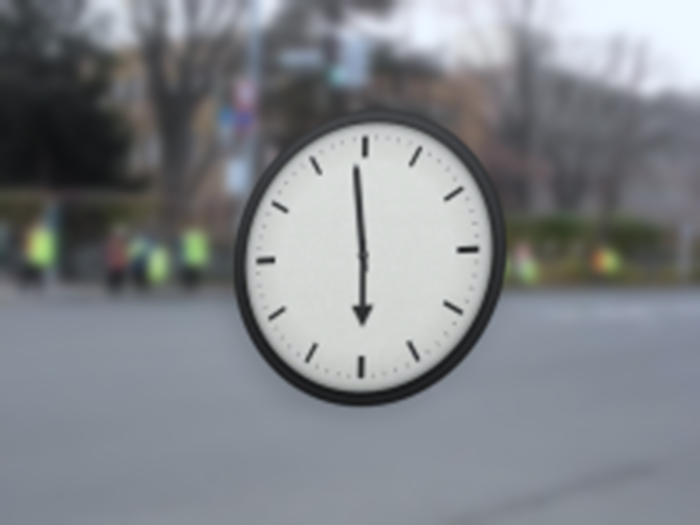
5h59
